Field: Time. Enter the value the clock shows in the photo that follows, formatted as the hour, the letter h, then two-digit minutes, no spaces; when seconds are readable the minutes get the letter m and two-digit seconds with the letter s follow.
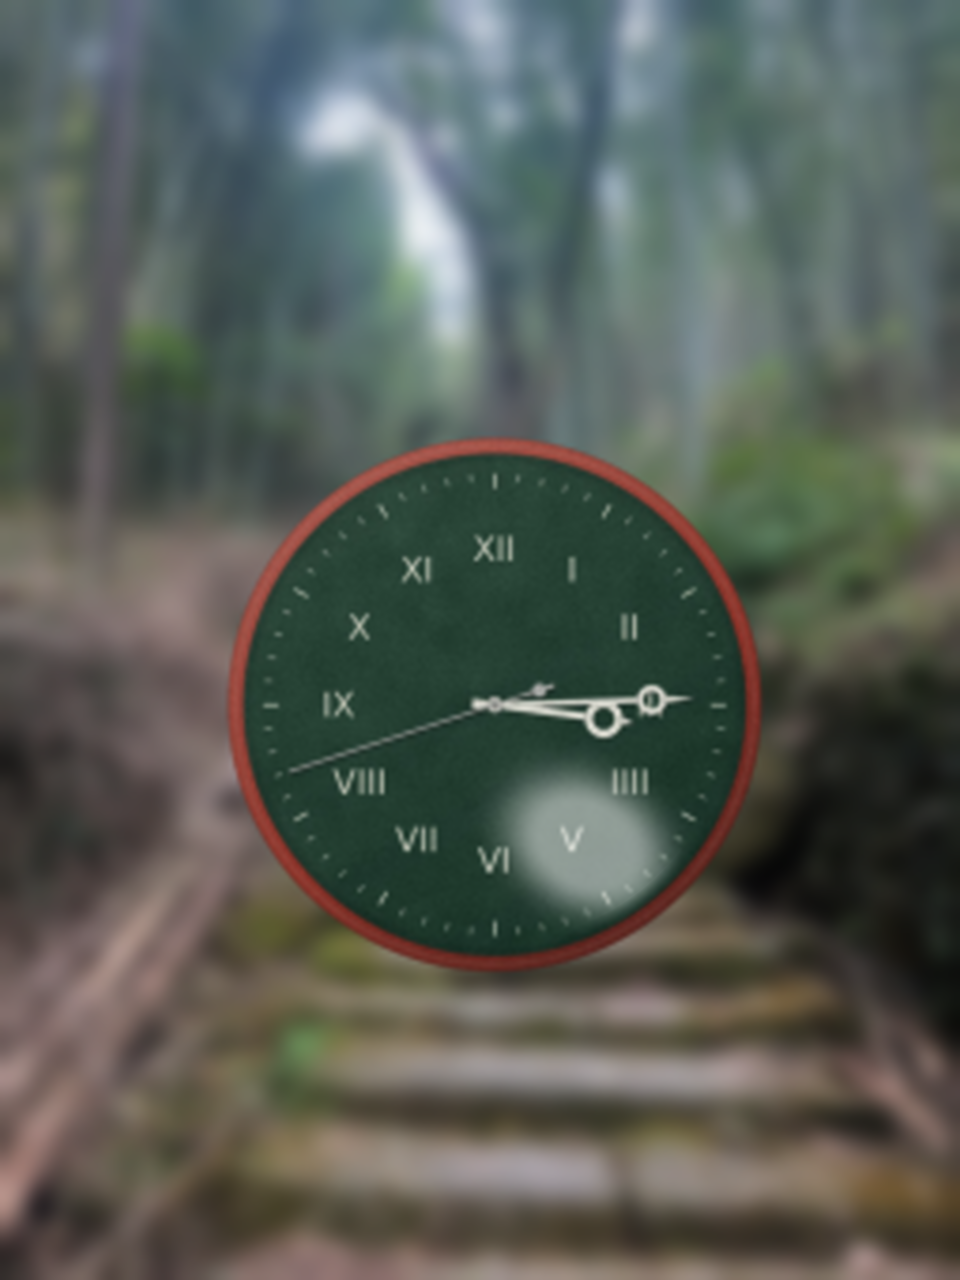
3h14m42s
